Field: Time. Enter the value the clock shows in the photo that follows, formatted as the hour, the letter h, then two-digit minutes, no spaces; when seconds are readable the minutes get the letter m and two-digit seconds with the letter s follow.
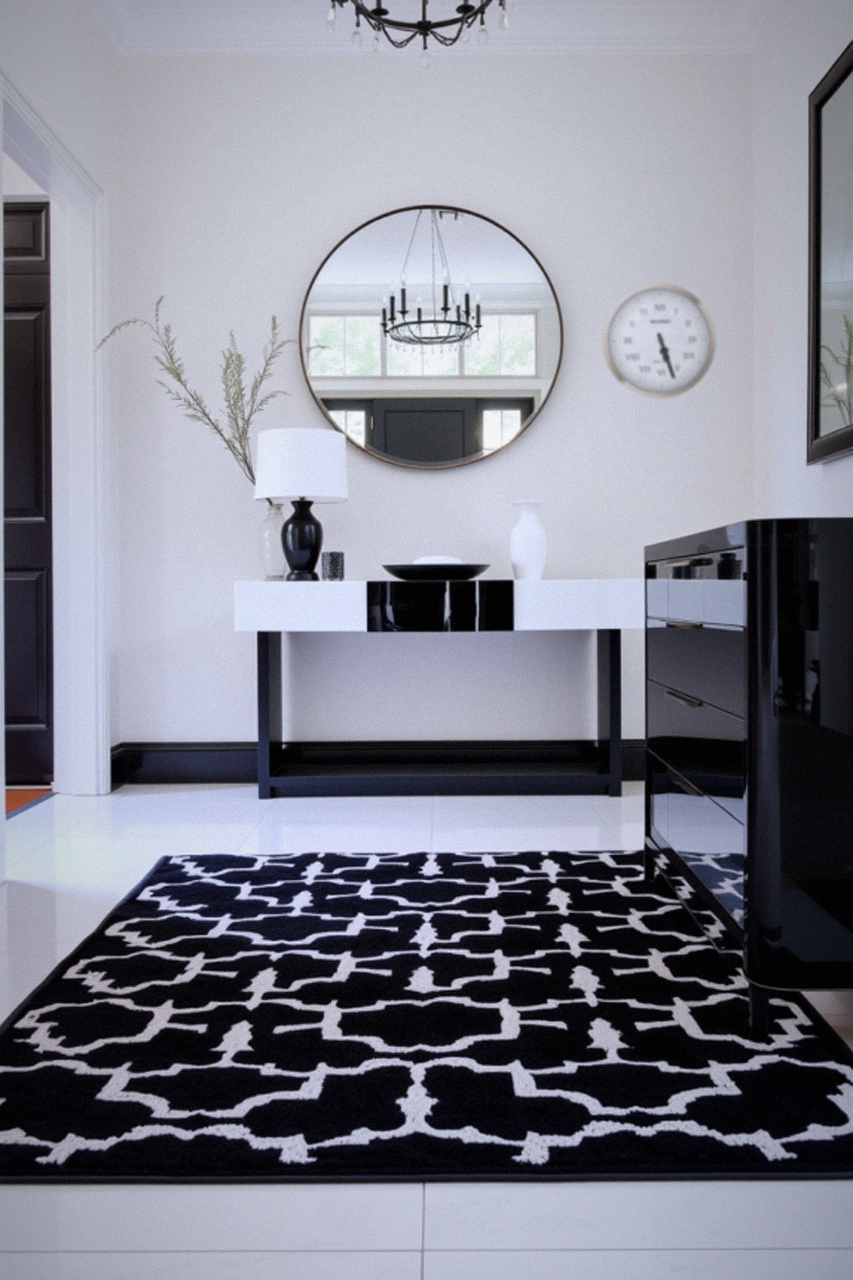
5h27
